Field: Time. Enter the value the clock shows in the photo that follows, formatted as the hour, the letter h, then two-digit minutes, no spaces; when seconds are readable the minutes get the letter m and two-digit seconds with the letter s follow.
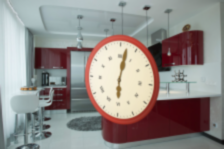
6h02
